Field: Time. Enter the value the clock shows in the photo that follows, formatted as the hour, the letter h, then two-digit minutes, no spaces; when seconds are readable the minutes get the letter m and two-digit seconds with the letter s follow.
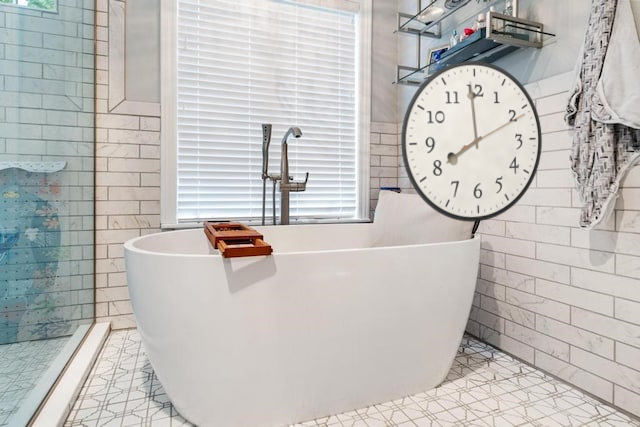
7h59m11s
